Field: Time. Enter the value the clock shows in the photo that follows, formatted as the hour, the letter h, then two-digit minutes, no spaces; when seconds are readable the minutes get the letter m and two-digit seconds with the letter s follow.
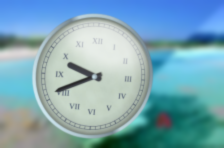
9h41
